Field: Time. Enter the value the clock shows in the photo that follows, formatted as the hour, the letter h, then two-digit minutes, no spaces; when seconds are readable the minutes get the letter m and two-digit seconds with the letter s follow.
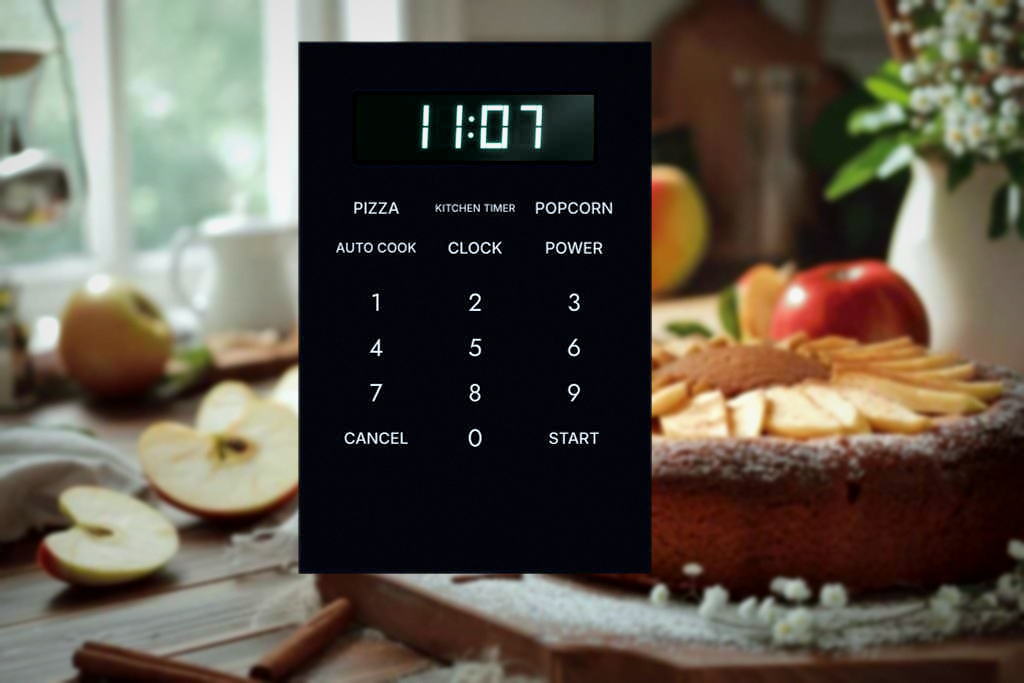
11h07
